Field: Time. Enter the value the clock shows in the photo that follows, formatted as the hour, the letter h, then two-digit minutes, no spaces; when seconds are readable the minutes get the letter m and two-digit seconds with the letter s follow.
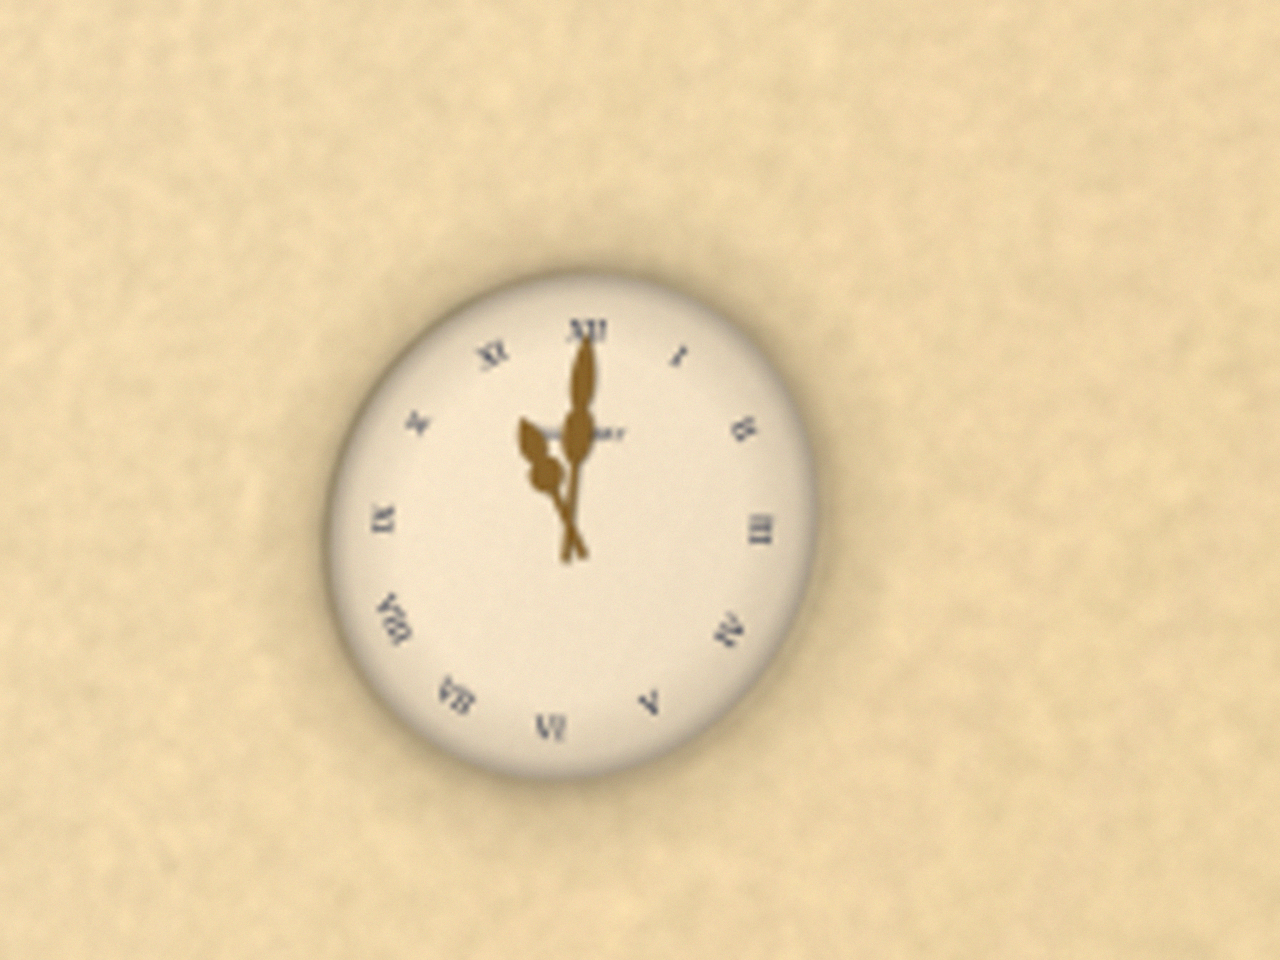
11h00
